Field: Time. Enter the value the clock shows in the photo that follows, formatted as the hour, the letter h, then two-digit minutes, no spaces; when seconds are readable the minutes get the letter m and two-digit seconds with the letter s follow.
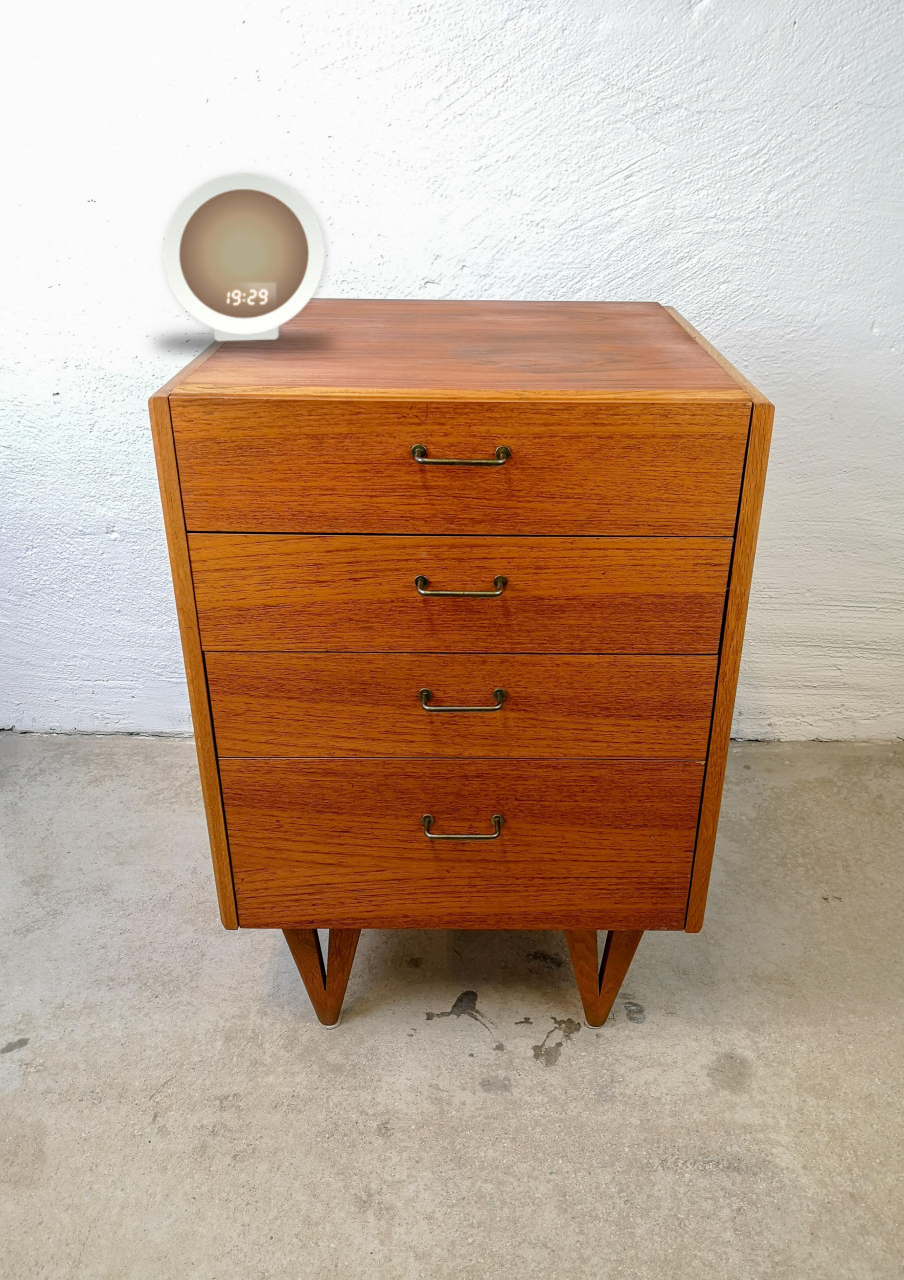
19h29
